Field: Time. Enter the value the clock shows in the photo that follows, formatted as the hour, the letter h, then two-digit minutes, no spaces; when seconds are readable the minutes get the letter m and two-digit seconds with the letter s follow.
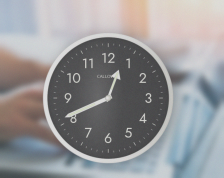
12h41
